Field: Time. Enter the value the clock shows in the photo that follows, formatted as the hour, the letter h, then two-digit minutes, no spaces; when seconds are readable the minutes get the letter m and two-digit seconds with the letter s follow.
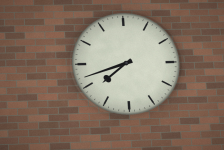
7h42
